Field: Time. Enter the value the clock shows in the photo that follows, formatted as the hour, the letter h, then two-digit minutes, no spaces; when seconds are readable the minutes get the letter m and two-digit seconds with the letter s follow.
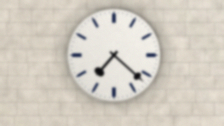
7h22
